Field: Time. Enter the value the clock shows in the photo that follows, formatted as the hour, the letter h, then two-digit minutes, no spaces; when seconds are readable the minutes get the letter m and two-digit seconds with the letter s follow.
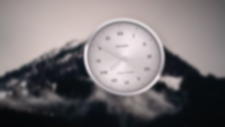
7h51
